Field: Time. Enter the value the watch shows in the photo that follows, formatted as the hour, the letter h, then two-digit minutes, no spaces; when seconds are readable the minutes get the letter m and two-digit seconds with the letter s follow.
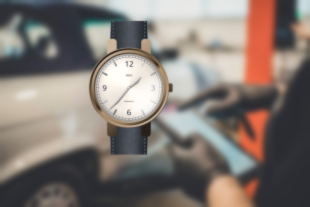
1h37
